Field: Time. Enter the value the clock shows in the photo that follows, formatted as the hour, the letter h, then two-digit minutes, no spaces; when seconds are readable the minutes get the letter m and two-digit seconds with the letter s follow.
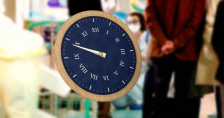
9h49
